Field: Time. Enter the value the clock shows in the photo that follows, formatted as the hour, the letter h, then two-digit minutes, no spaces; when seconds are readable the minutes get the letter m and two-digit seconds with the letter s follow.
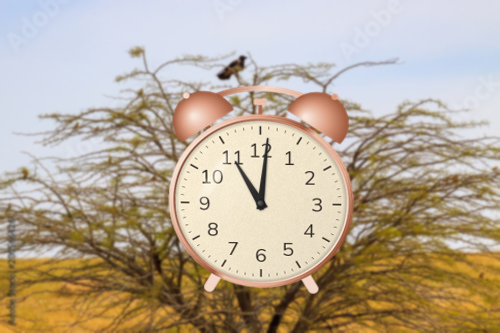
11h01
